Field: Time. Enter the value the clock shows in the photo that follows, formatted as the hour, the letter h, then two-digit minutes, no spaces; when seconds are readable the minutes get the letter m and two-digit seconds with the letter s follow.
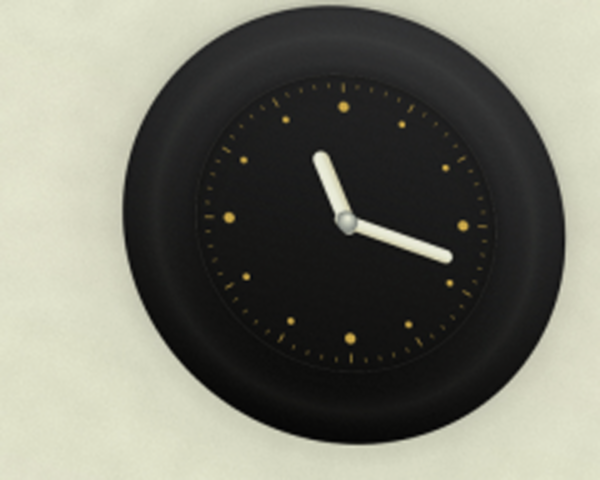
11h18
